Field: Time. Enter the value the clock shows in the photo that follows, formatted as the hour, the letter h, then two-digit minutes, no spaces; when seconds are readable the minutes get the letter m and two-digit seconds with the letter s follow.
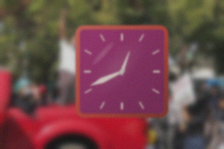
12h41
